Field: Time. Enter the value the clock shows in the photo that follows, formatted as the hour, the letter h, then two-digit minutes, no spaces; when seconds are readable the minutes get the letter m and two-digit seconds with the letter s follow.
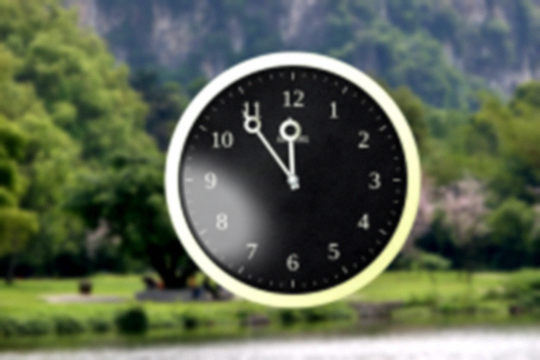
11h54
